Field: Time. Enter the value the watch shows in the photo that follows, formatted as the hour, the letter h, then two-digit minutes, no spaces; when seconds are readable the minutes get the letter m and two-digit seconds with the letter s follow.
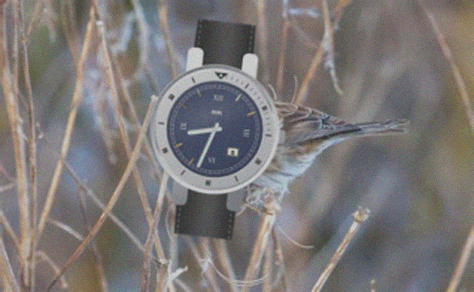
8h33
